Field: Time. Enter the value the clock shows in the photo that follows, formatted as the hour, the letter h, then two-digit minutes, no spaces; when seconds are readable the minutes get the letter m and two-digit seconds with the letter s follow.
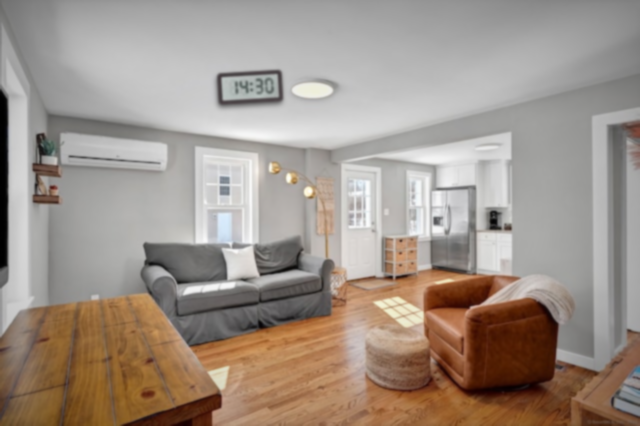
14h30
